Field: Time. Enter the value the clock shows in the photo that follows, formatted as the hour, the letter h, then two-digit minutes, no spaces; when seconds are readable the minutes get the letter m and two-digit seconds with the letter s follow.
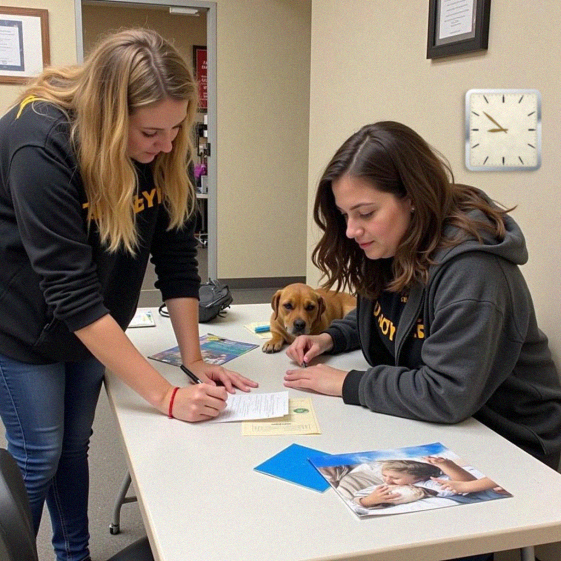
8h52
